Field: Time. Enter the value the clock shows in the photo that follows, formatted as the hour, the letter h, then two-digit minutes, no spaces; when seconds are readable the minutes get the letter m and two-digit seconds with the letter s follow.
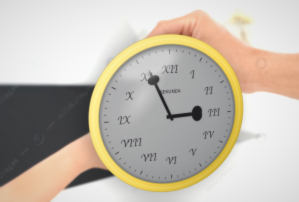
2h56
